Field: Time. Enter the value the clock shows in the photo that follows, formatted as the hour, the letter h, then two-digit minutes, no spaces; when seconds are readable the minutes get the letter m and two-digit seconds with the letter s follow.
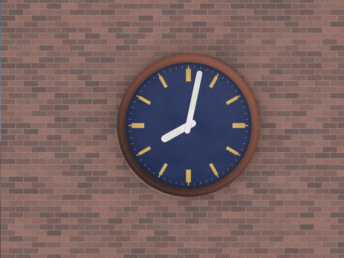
8h02
